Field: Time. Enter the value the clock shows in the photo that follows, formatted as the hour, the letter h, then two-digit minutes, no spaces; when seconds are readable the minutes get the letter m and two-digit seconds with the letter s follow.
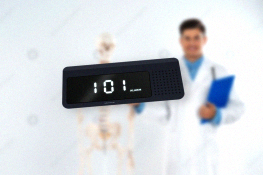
1h01
